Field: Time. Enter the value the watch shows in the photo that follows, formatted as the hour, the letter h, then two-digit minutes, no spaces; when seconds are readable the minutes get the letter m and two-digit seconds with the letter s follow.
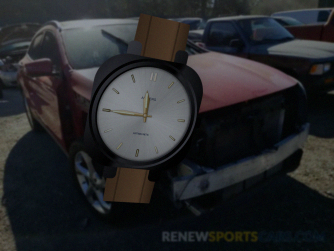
11h45
